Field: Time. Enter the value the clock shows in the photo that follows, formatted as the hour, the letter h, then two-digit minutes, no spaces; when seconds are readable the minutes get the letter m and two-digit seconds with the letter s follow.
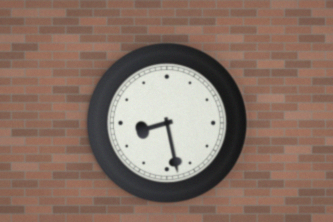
8h28
